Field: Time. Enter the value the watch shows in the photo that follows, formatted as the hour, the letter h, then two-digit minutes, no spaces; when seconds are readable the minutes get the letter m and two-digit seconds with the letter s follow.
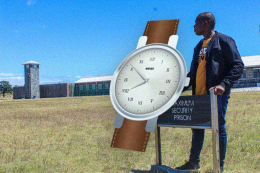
7h51
